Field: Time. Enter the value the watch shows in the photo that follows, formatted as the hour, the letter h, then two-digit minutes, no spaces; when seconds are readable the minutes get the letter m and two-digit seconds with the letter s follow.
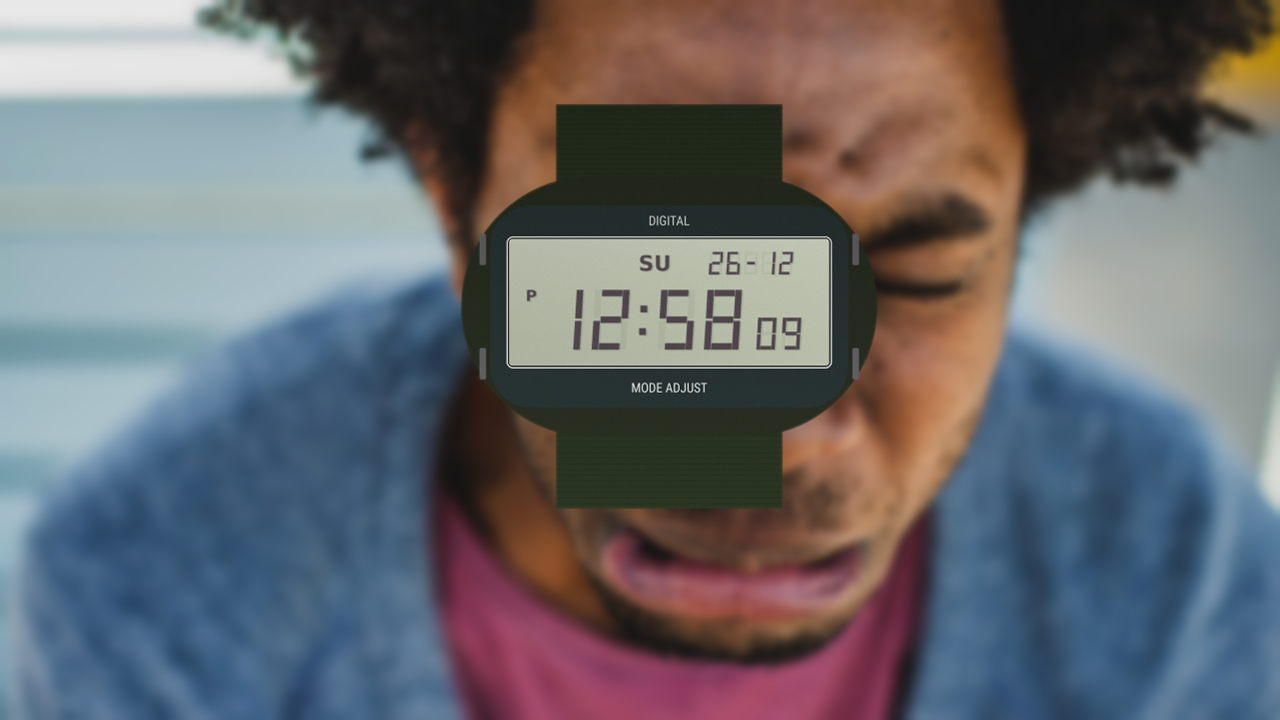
12h58m09s
